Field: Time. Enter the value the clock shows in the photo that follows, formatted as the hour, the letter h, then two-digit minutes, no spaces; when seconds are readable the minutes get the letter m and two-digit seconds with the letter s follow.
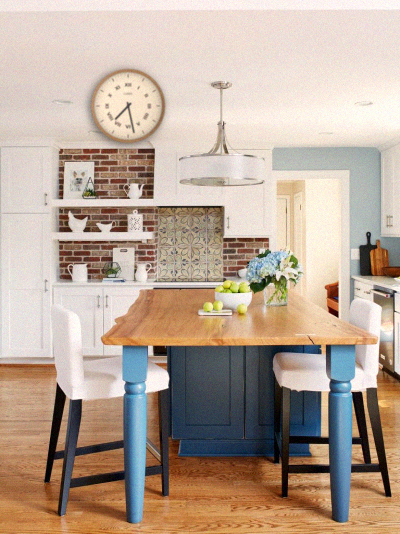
7h28
